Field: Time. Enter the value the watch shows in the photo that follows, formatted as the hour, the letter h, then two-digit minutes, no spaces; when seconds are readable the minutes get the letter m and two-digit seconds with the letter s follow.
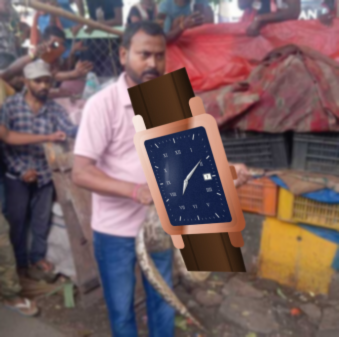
7h09
